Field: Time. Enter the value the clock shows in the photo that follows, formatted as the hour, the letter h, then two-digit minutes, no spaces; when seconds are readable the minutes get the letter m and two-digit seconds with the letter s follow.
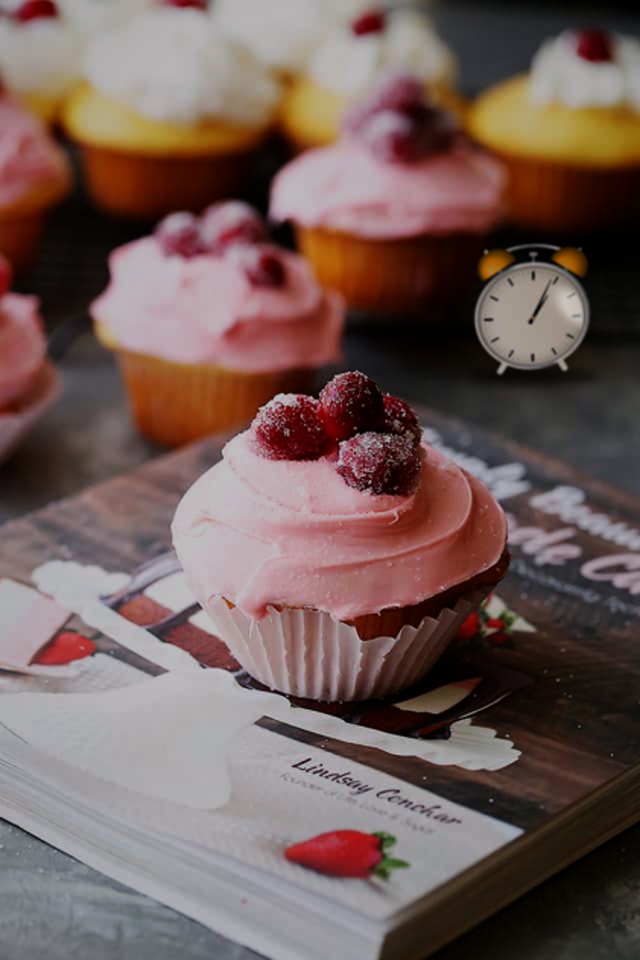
1h04
